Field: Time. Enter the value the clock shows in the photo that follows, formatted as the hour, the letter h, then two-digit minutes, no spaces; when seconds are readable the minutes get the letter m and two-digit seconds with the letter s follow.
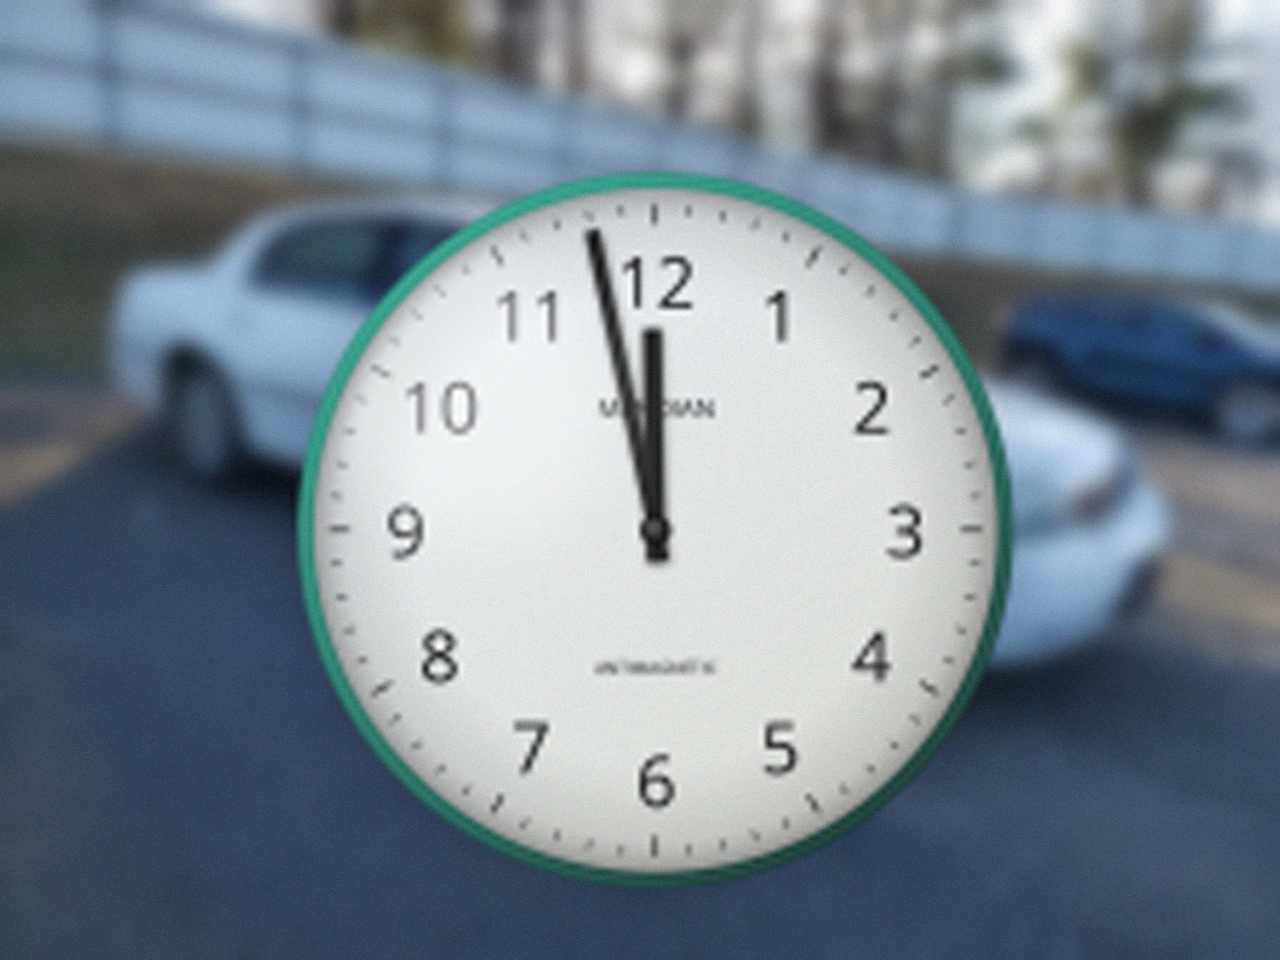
11h58
